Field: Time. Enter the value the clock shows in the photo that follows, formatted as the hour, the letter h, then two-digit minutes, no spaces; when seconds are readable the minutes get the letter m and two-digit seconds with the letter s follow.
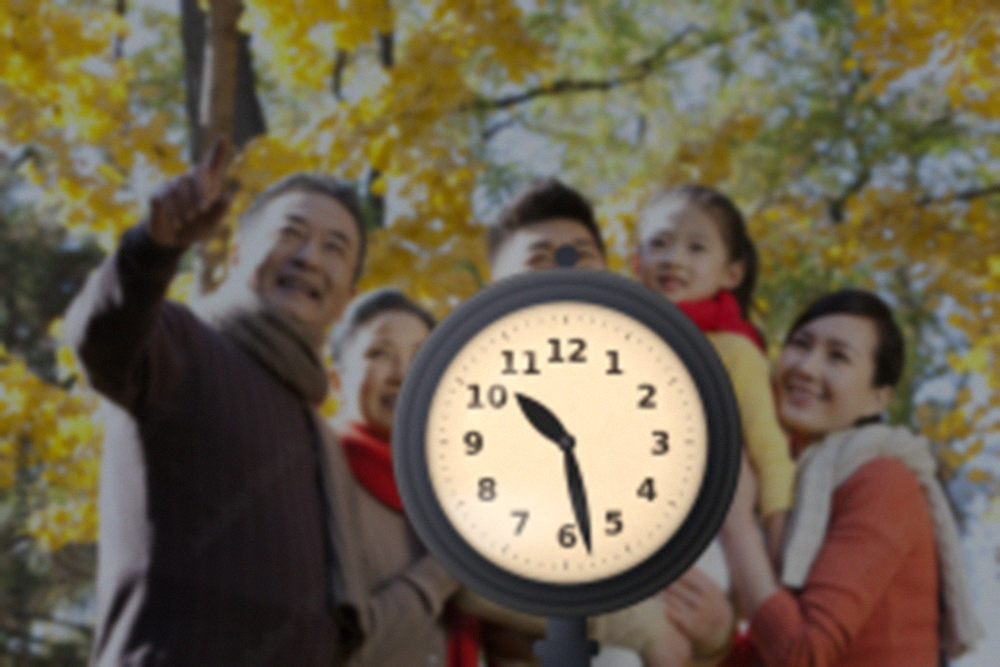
10h28
